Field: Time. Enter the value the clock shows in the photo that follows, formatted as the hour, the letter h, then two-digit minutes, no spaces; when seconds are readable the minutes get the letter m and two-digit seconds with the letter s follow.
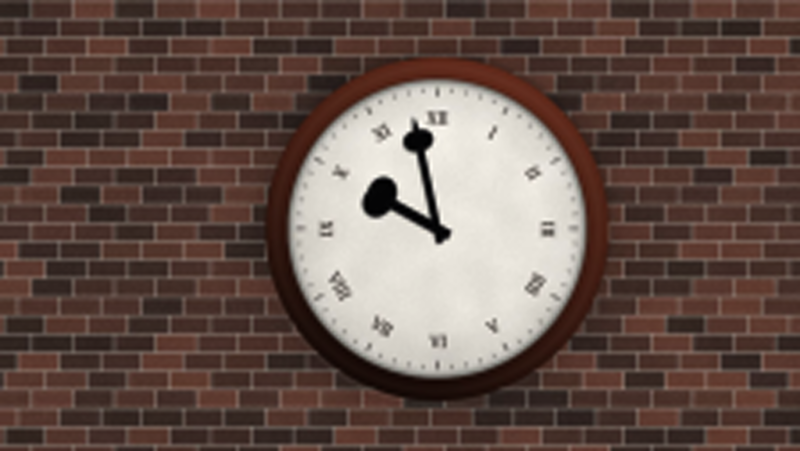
9h58
